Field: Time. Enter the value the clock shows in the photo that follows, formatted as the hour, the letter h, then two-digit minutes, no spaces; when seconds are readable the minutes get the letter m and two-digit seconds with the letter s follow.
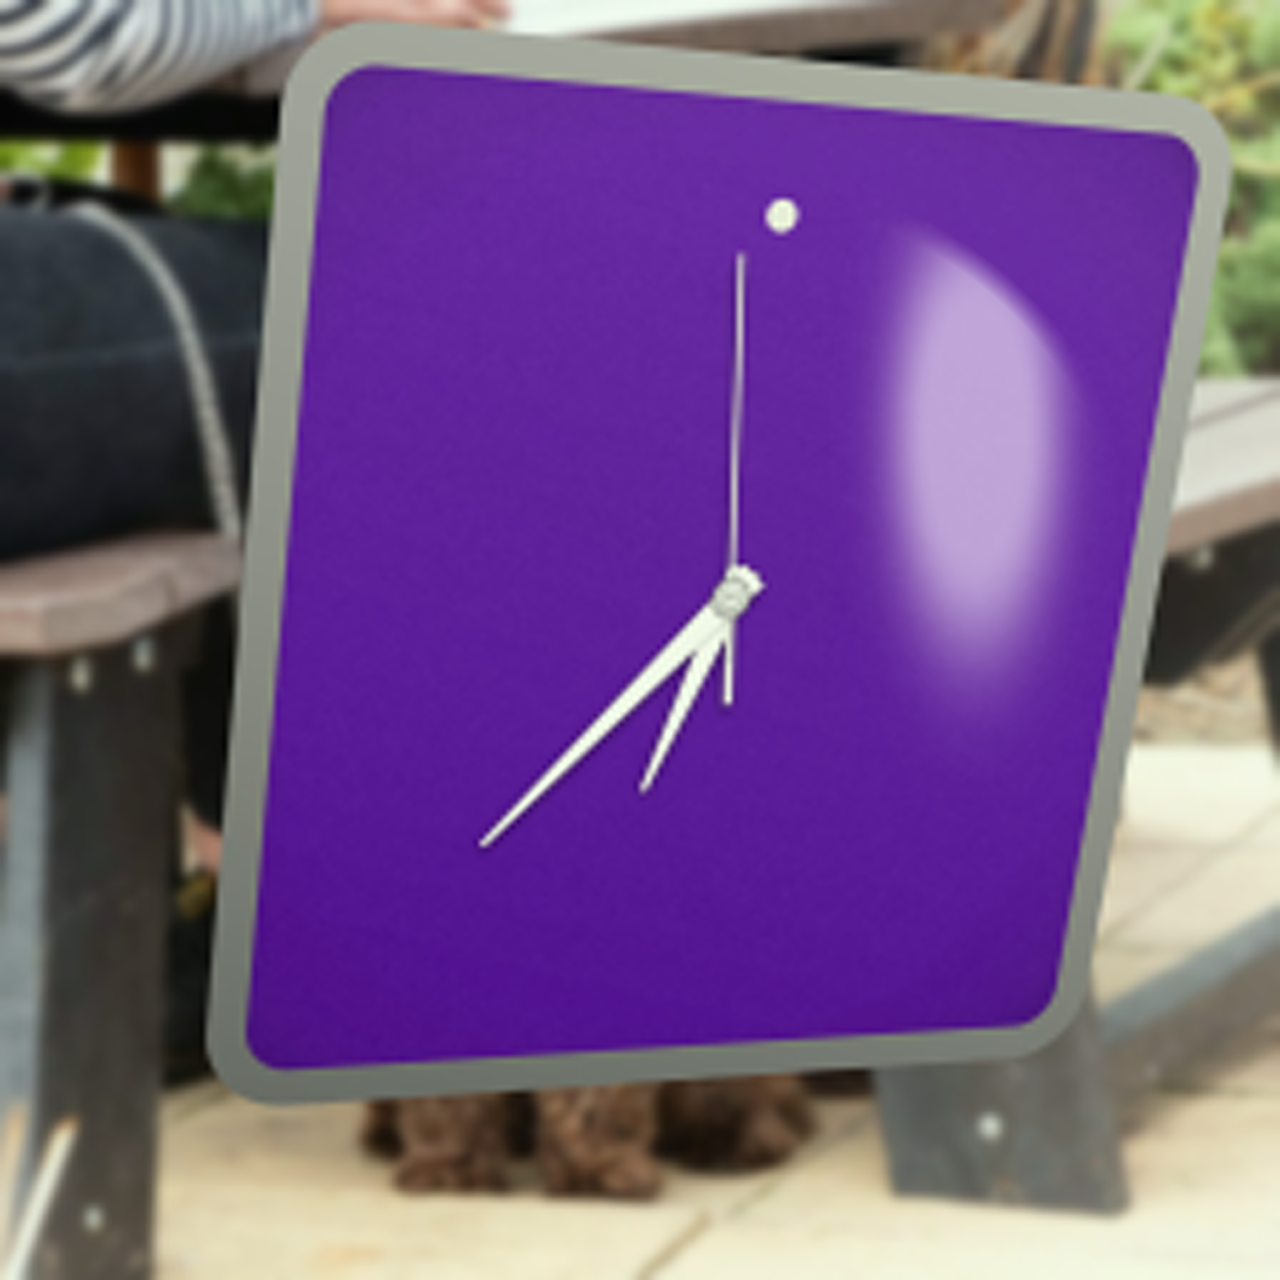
6h36m59s
